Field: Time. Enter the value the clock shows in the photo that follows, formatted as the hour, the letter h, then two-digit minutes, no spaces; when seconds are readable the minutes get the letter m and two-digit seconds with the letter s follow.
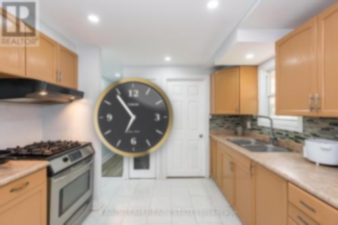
6h54
